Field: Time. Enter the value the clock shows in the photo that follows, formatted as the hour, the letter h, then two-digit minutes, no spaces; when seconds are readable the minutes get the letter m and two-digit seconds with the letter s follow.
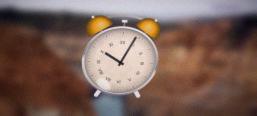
10h04
